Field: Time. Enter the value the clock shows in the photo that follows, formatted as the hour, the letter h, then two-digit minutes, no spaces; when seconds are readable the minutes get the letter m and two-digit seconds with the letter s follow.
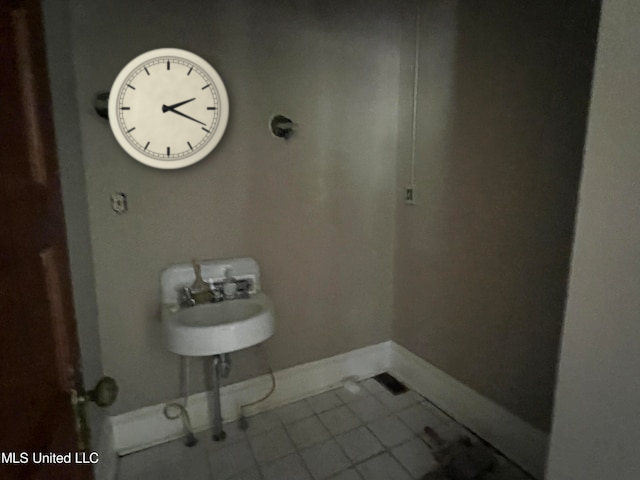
2h19
